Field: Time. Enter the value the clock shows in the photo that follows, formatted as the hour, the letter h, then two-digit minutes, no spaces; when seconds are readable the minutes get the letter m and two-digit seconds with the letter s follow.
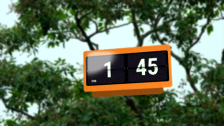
1h45
